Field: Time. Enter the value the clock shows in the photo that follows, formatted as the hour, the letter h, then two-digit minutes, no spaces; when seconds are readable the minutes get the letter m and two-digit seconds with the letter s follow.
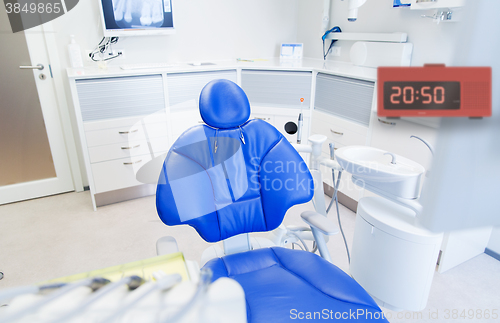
20h50
